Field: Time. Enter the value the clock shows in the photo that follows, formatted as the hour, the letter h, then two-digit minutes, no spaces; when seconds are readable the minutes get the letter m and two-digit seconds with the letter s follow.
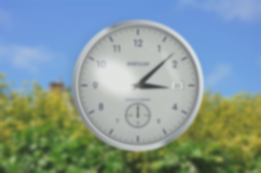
3h08
